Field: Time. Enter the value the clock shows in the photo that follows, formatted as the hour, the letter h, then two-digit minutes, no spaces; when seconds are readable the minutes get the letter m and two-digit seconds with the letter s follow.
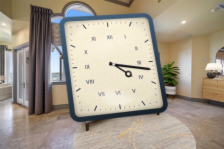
4h17
